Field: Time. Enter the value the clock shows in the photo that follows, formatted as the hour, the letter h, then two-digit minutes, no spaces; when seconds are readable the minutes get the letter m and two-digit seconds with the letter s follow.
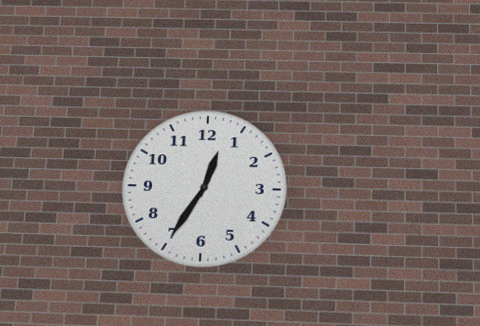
12h35
